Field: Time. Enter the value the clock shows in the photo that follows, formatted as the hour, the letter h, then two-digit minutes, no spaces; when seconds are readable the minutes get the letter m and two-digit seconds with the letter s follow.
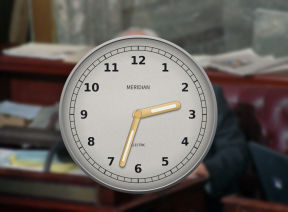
2h33
